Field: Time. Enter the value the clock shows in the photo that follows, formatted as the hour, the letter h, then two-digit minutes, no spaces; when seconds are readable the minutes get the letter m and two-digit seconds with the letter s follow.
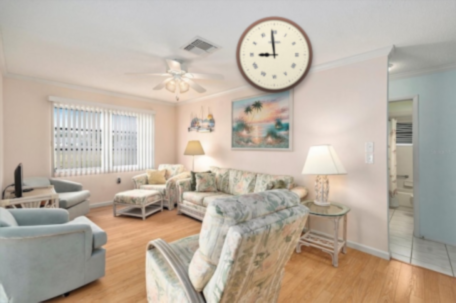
8h59
